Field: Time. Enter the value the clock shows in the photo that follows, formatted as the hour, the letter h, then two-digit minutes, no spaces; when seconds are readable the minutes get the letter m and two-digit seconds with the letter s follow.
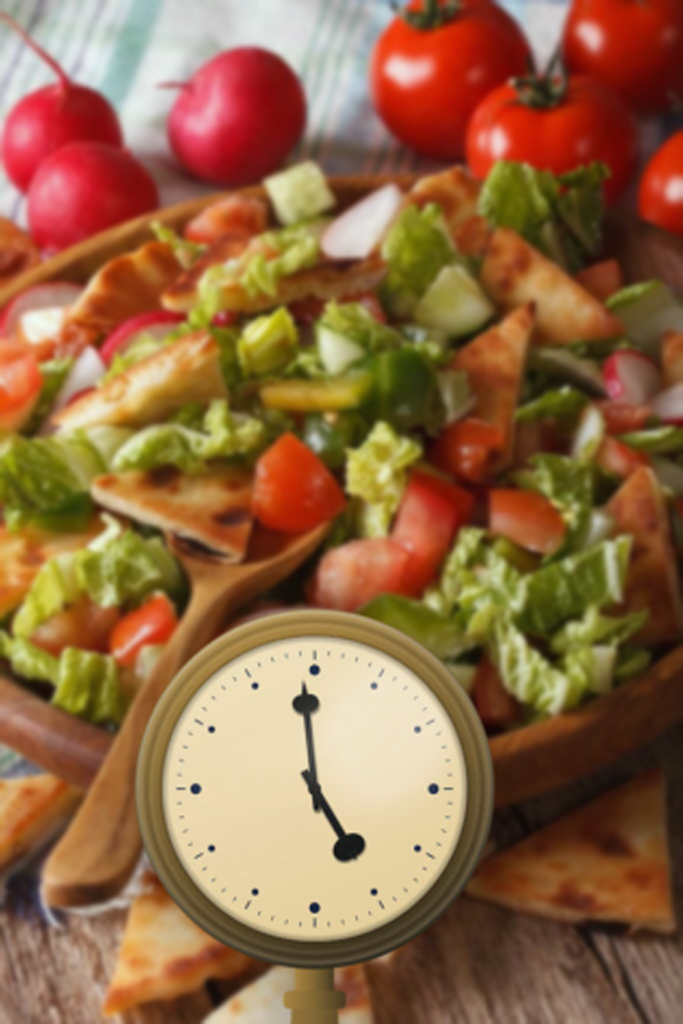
4h59
